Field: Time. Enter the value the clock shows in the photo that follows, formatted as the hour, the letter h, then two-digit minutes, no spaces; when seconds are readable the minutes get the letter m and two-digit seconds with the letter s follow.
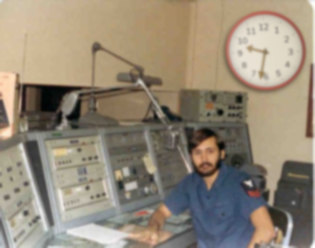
9h32
